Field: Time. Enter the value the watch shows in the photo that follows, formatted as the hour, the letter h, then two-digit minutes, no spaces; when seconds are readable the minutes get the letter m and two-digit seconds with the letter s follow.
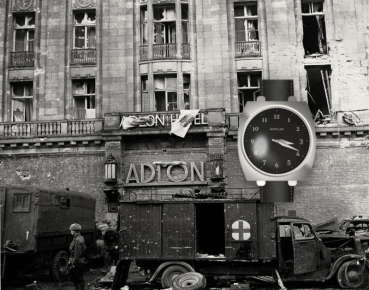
3h19
